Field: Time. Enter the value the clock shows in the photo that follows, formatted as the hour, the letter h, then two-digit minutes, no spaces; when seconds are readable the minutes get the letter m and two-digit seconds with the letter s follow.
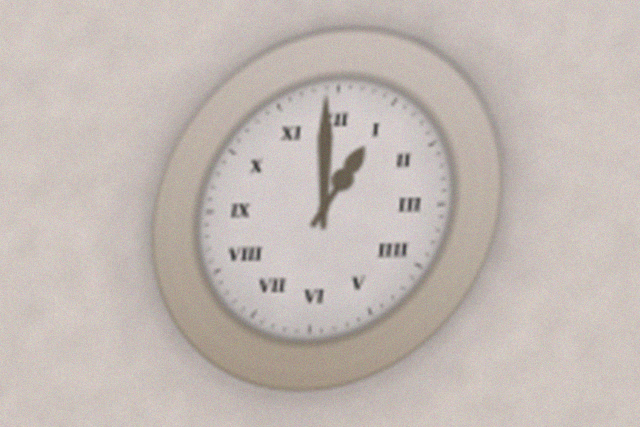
12h59
